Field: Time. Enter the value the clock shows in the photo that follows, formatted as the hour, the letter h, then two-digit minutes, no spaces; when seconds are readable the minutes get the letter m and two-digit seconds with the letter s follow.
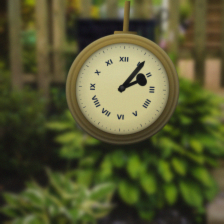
2h06
